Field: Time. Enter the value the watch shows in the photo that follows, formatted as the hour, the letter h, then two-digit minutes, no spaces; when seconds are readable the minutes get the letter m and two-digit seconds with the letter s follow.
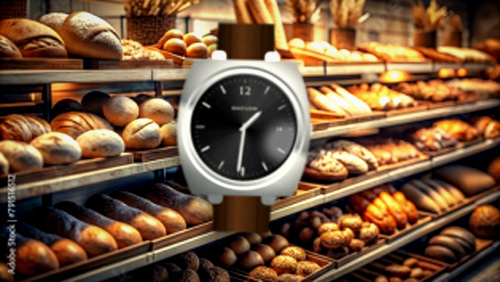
1h31
